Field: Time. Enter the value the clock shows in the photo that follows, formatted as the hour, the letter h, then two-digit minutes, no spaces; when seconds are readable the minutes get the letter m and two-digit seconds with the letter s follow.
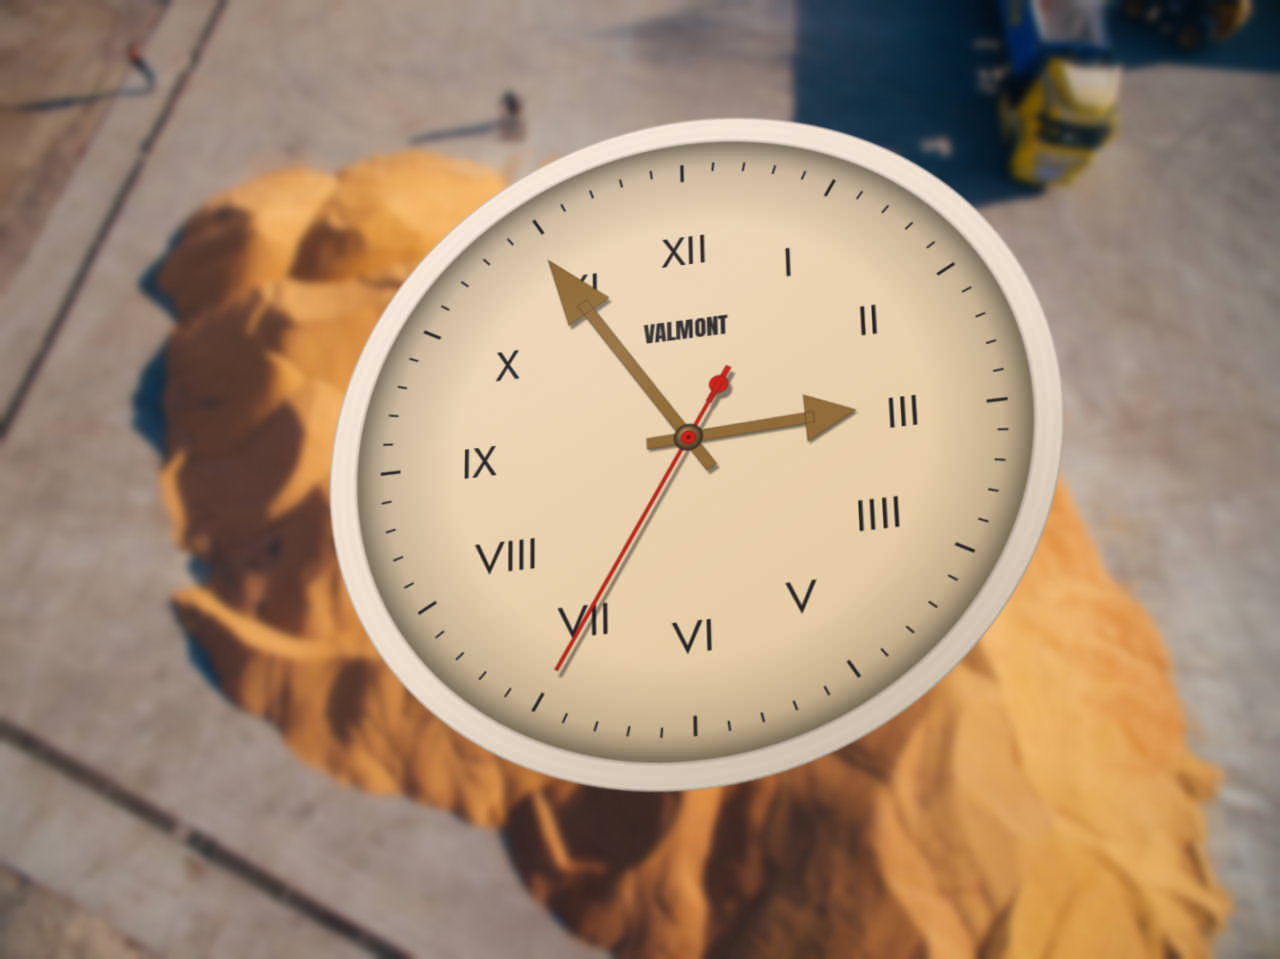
2h54m35s
